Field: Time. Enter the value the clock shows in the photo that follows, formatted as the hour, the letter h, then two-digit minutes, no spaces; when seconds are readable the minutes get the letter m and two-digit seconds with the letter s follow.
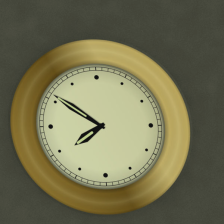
7h51
